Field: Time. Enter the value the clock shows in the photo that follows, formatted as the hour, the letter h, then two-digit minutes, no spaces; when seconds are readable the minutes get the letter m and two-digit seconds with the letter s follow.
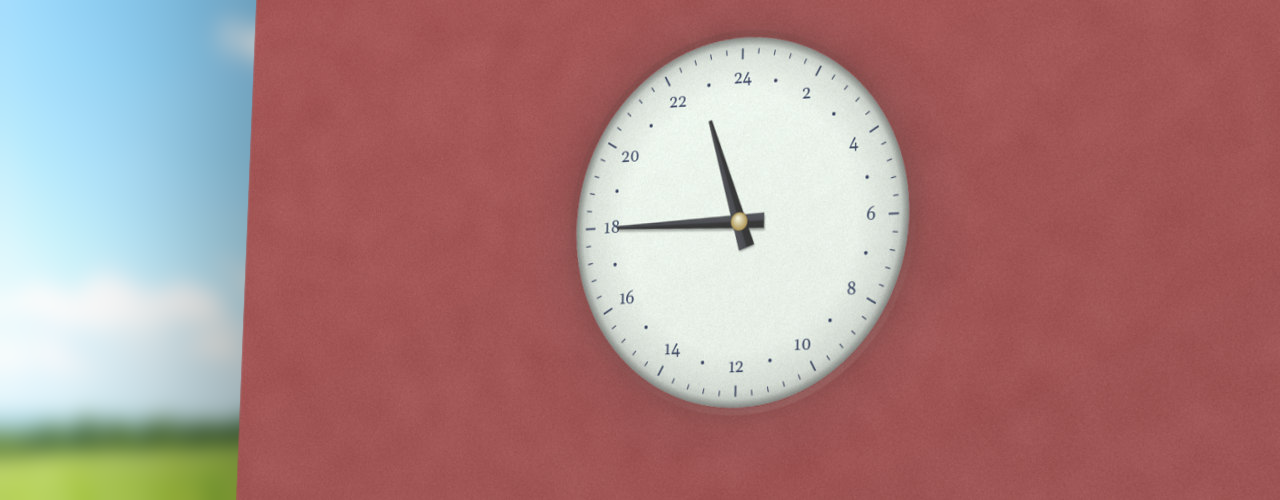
22h45
